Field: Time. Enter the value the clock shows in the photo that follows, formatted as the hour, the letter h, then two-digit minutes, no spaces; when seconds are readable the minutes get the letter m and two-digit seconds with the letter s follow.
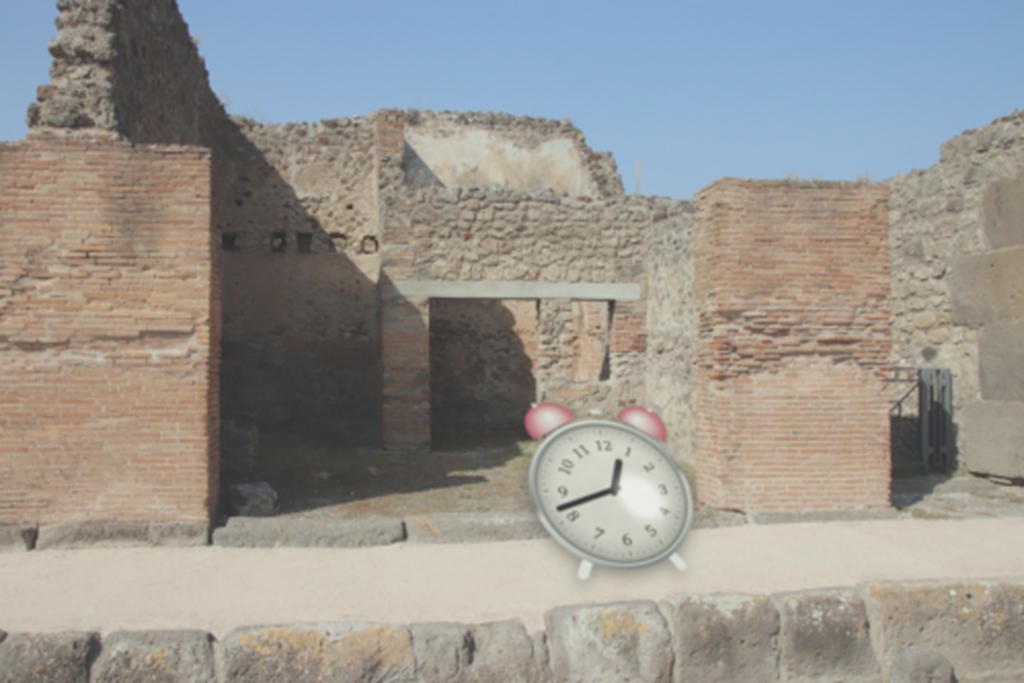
12h42
